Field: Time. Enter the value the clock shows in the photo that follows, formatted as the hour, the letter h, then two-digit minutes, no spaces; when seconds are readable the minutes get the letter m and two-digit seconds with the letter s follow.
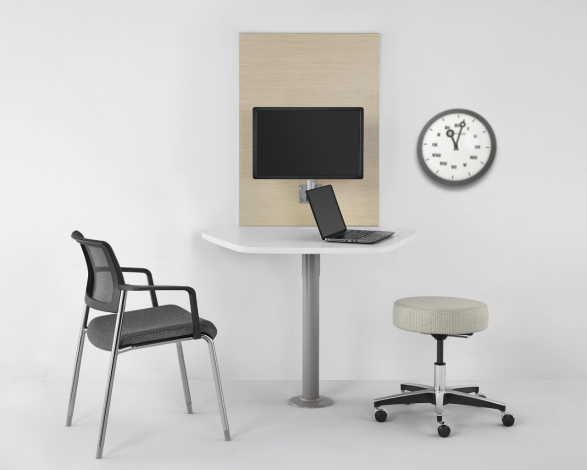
11h02
